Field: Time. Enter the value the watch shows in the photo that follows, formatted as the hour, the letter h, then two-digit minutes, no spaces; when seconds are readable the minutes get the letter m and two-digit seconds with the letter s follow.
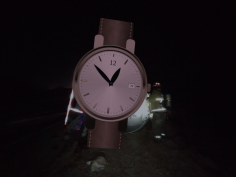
12h52
